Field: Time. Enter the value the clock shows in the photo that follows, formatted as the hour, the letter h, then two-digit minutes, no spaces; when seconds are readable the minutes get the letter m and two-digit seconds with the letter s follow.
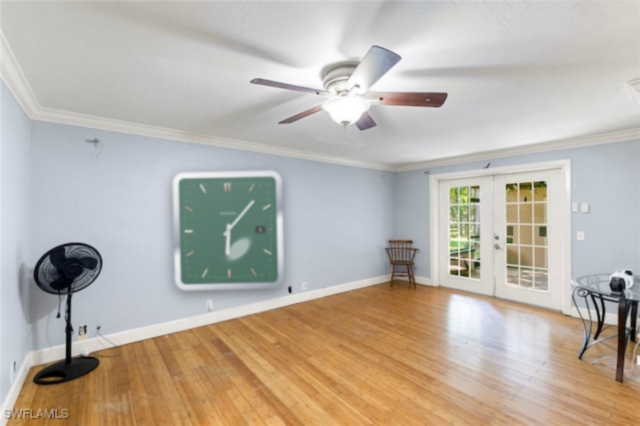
6h07
